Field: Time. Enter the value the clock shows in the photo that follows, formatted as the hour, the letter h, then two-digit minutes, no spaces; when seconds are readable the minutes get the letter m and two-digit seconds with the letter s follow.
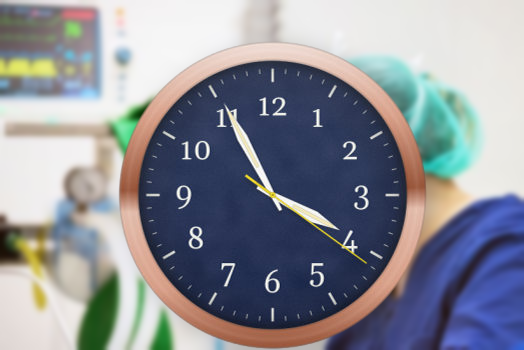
3h55m21s
